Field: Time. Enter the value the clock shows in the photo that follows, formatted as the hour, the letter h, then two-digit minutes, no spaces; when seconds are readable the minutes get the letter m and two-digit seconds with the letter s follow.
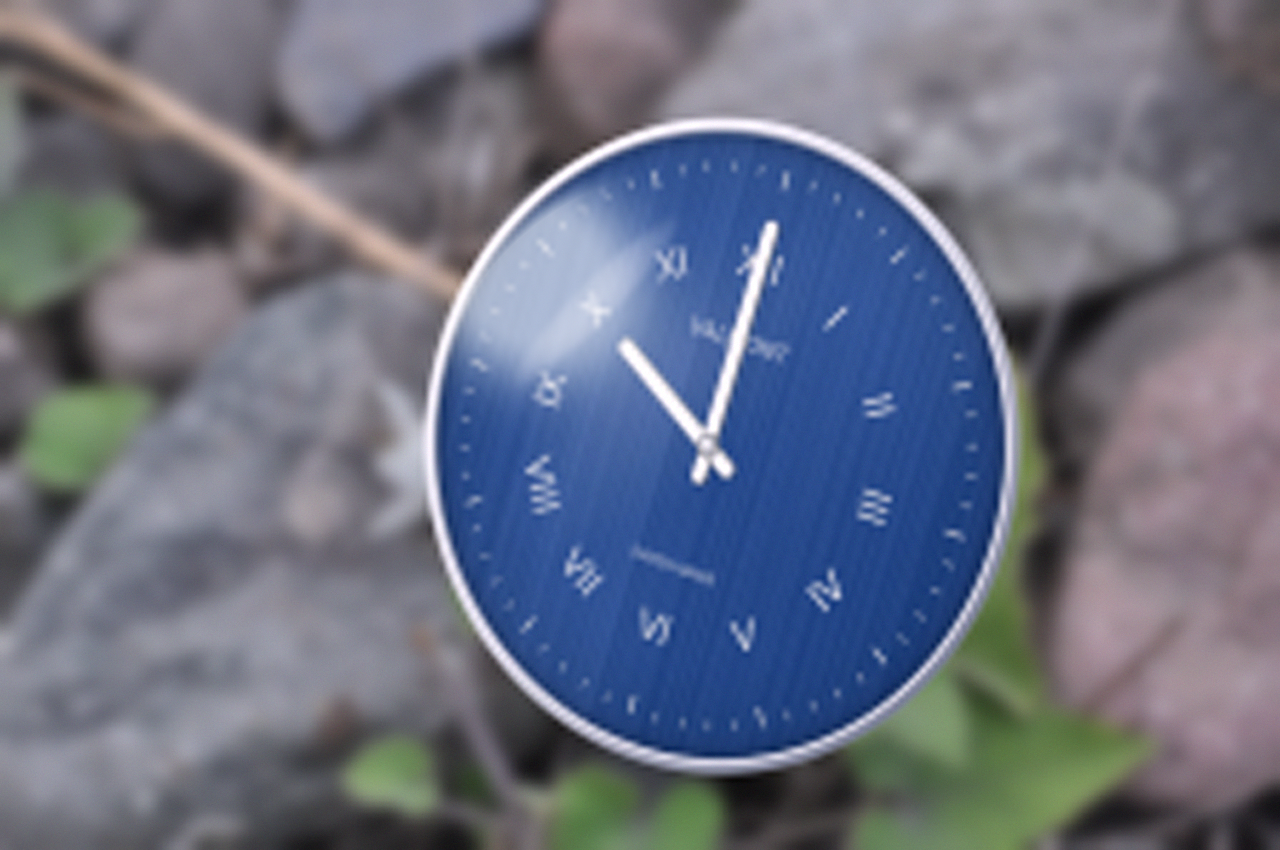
10h00
